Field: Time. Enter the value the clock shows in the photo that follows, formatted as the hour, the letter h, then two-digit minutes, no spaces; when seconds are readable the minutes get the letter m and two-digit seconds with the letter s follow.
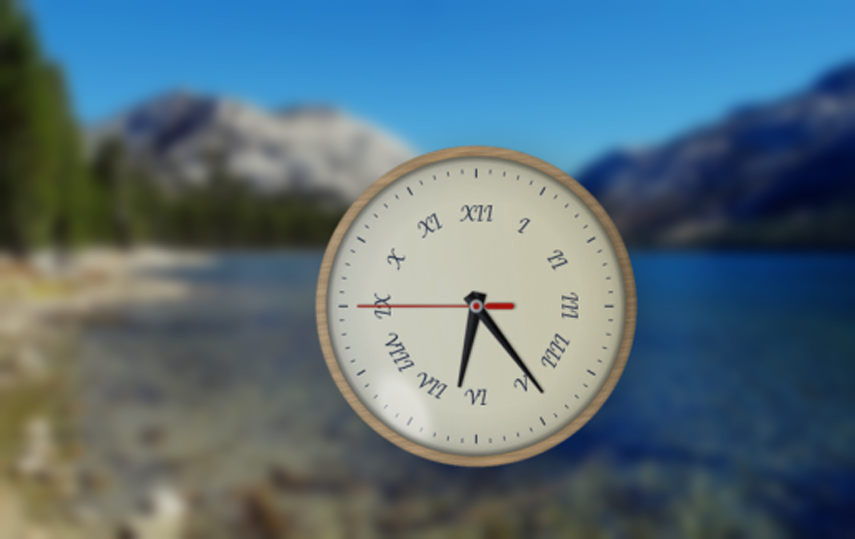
6h23m45s
